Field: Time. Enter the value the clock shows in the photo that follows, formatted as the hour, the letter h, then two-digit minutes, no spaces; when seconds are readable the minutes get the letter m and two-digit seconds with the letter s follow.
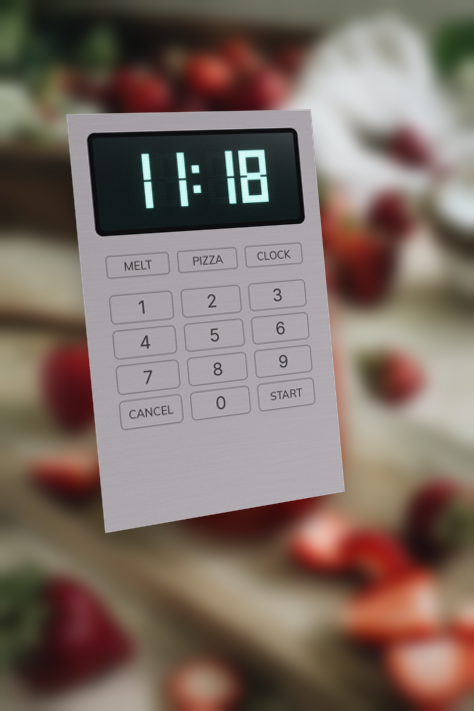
11h18
